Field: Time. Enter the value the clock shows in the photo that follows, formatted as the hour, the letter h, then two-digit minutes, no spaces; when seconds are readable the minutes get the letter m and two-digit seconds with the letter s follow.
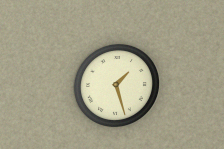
1h27
